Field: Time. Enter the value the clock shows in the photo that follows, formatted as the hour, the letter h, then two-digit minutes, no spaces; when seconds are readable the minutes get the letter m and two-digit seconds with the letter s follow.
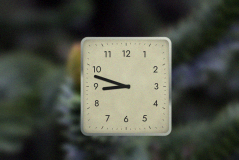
8h48
